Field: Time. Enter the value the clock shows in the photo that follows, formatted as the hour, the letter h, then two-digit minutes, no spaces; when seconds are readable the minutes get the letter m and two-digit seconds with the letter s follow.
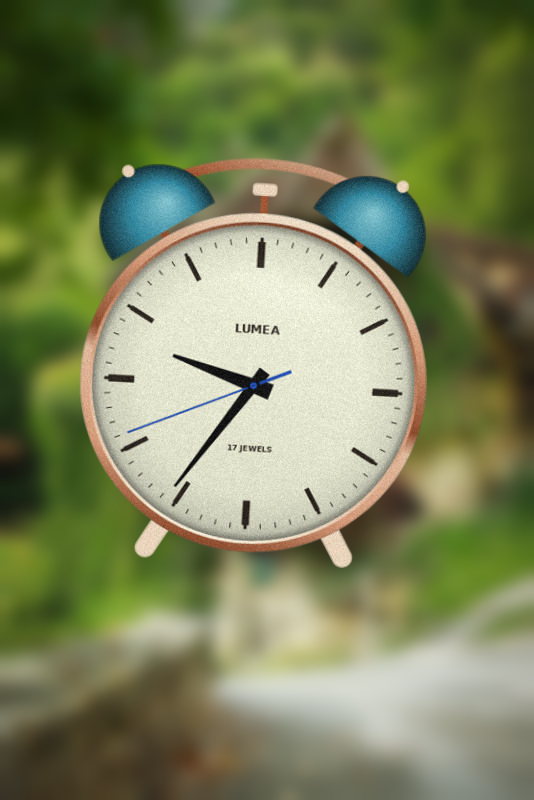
9h35m41s
